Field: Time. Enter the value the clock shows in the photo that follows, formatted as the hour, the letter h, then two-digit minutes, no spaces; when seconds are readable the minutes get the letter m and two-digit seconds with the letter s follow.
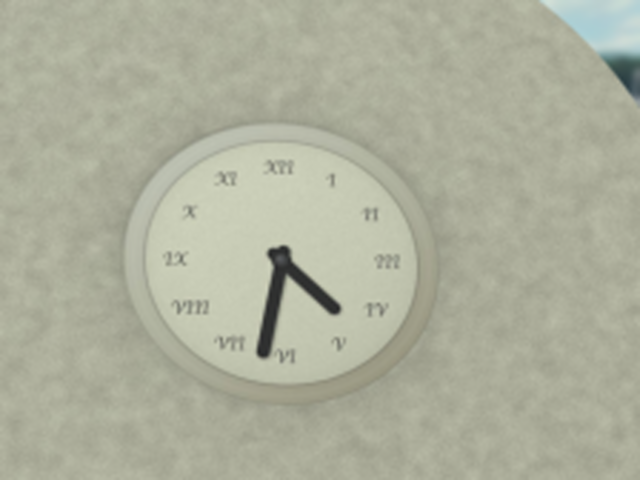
4h32
